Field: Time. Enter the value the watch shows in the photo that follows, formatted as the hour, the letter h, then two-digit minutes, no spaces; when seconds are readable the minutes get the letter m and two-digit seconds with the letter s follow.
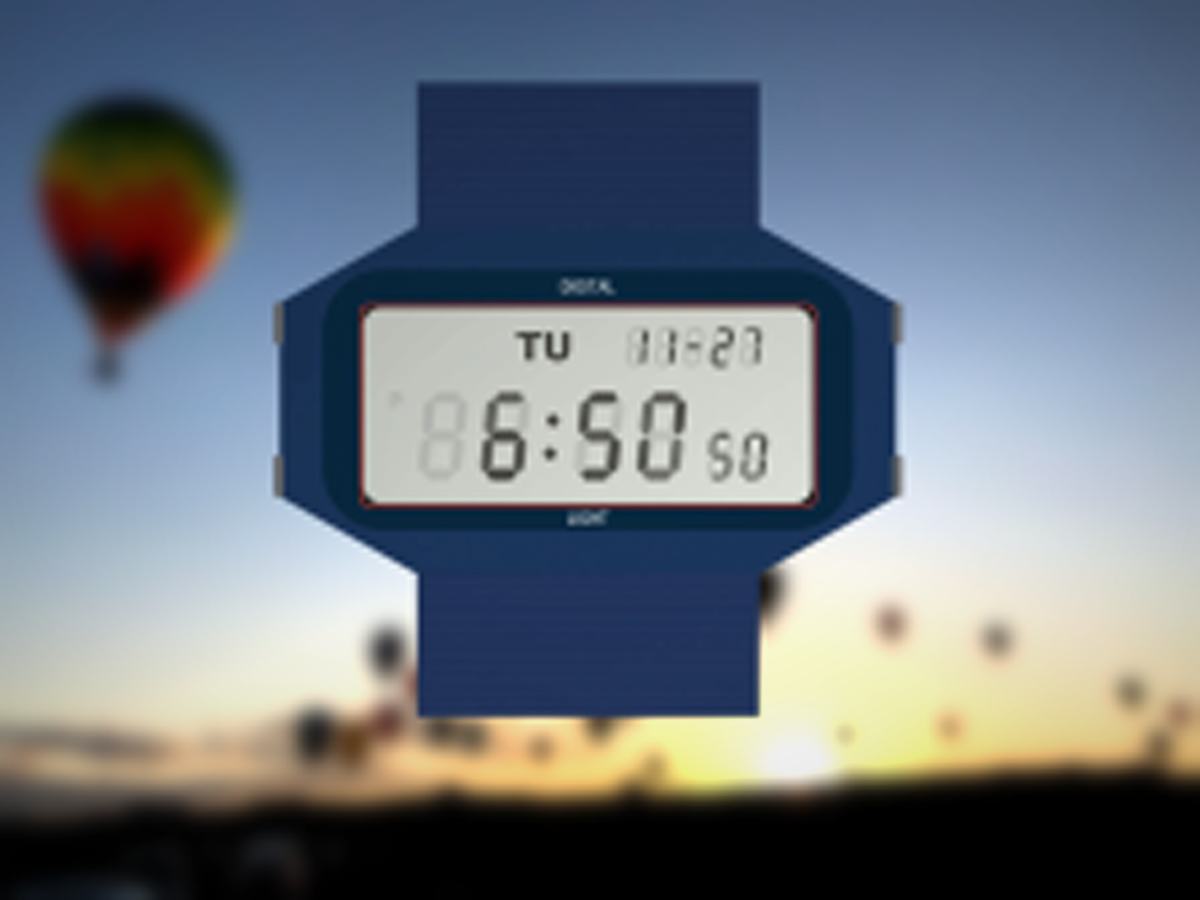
6h50m50s
